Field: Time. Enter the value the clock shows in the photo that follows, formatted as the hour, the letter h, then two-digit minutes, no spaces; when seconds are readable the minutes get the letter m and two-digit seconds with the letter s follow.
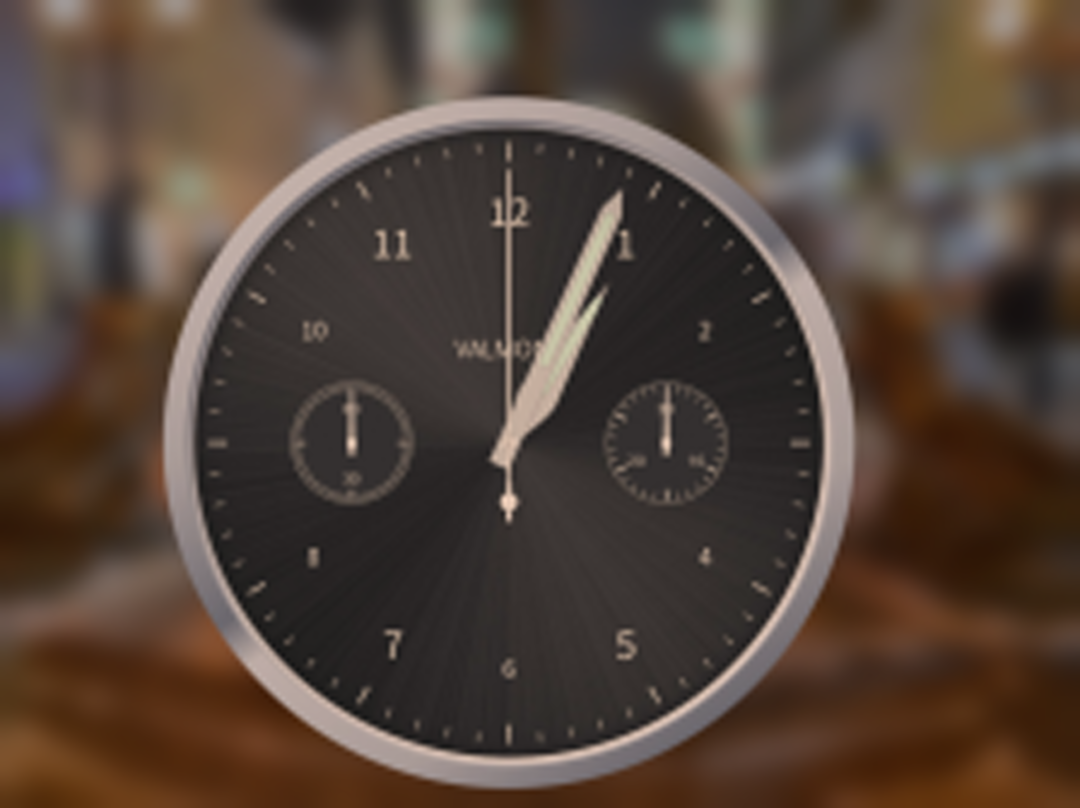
1h04
